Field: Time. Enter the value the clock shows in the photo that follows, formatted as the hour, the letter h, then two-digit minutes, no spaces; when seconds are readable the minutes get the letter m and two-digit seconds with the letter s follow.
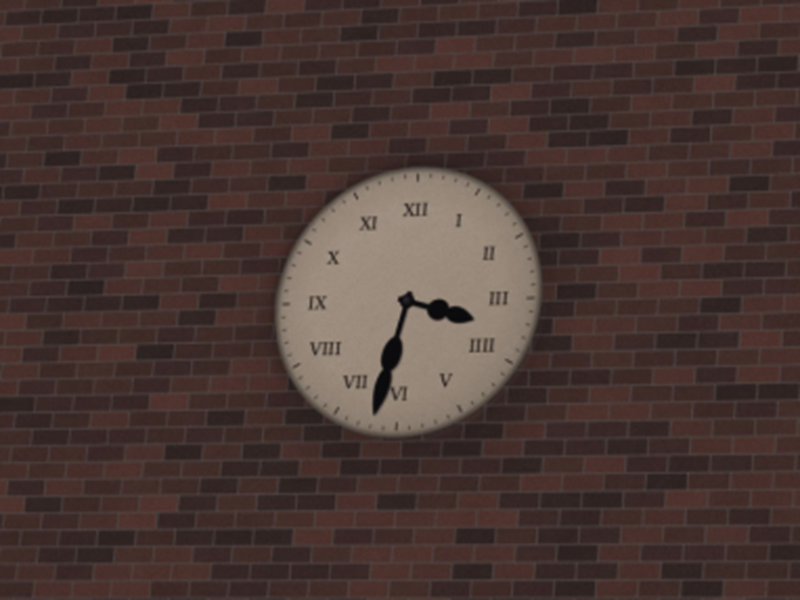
3h32
